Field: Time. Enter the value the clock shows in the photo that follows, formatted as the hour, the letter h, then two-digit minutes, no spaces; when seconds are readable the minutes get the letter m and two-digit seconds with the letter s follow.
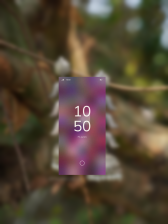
10h50
